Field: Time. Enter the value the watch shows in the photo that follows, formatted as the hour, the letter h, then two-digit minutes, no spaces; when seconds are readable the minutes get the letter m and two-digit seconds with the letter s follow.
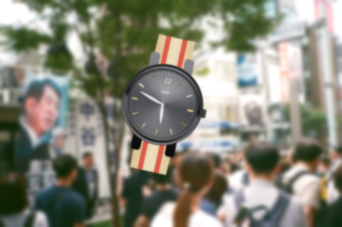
5h48
